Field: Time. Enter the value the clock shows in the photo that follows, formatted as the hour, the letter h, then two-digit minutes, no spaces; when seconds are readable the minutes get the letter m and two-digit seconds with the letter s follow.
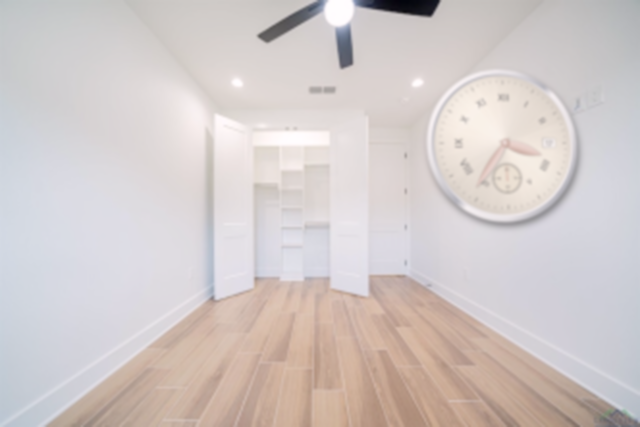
3h36
